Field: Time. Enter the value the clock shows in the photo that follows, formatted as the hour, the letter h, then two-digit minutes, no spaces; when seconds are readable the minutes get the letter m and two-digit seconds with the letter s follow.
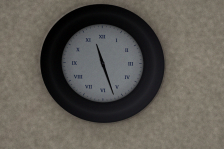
11h27
